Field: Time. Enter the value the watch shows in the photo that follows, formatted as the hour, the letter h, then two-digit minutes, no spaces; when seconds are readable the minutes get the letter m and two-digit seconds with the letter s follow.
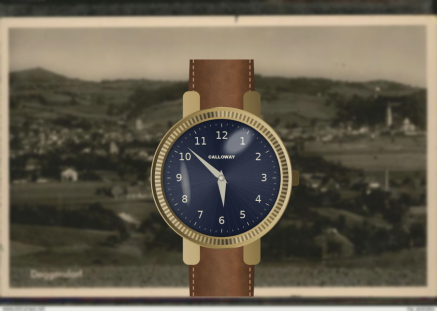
5h52
